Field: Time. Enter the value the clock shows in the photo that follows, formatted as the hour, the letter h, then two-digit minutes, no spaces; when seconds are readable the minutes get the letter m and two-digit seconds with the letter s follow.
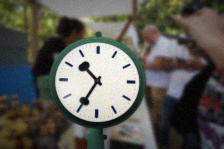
10h35
